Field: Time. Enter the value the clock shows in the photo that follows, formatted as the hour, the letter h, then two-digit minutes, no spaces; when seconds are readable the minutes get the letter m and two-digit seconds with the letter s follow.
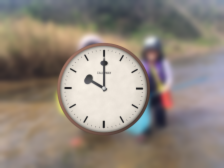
10h00
